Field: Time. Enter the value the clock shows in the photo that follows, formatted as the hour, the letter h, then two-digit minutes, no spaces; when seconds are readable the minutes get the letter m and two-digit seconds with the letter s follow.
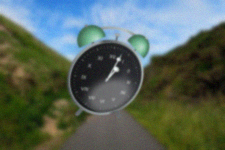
1h03
